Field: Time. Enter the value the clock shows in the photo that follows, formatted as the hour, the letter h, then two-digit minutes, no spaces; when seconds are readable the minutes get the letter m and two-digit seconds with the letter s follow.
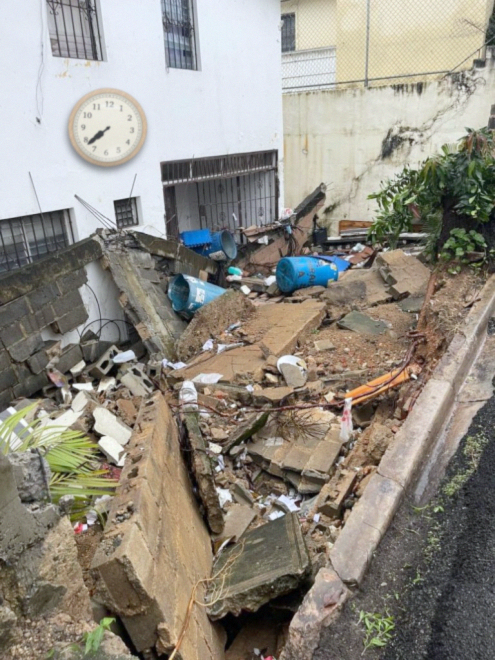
7h38
